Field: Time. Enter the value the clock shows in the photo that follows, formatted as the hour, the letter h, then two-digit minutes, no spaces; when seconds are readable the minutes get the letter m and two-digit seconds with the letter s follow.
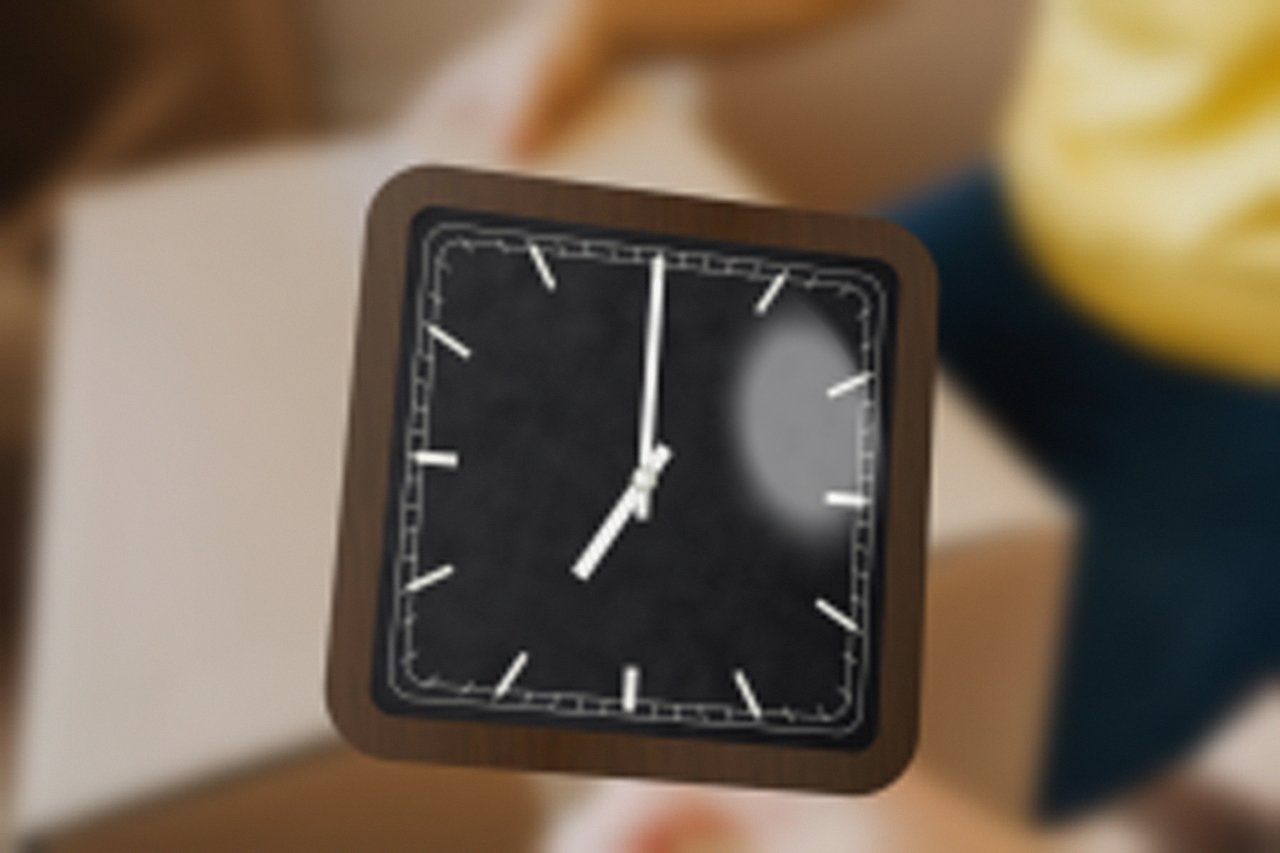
7h00
